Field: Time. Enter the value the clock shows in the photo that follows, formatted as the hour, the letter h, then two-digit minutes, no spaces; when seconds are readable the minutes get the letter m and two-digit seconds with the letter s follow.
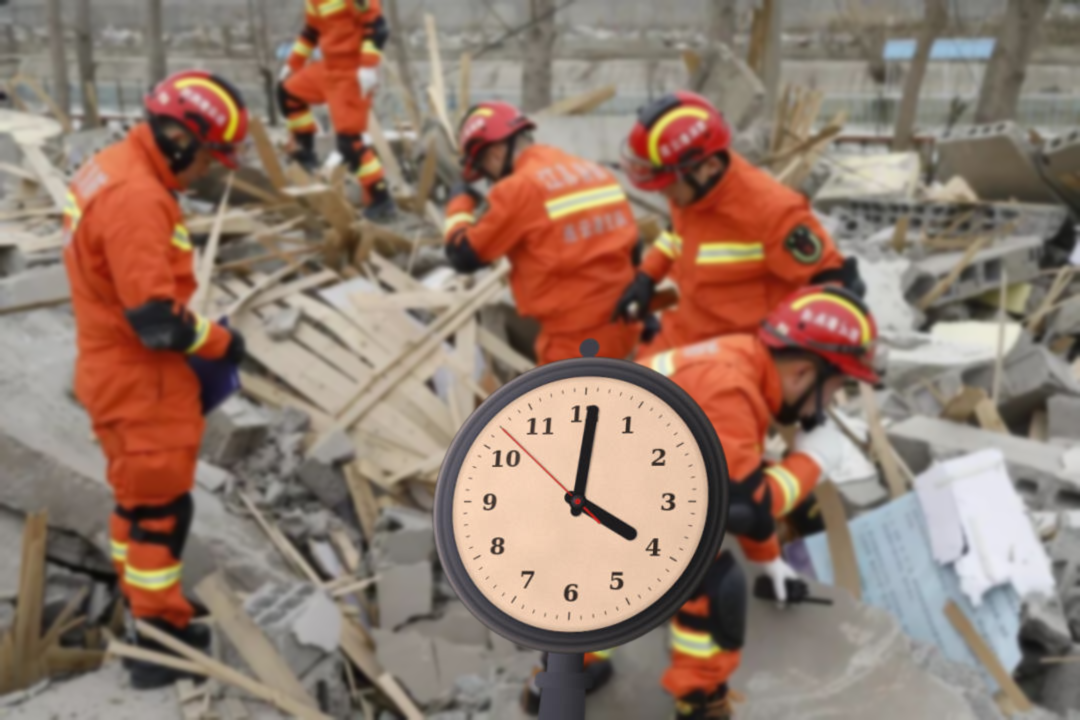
4h00m52s
